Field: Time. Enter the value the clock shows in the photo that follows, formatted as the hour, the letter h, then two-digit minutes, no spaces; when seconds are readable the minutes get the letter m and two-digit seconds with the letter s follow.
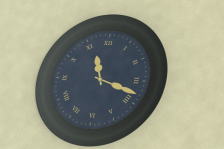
11h18
